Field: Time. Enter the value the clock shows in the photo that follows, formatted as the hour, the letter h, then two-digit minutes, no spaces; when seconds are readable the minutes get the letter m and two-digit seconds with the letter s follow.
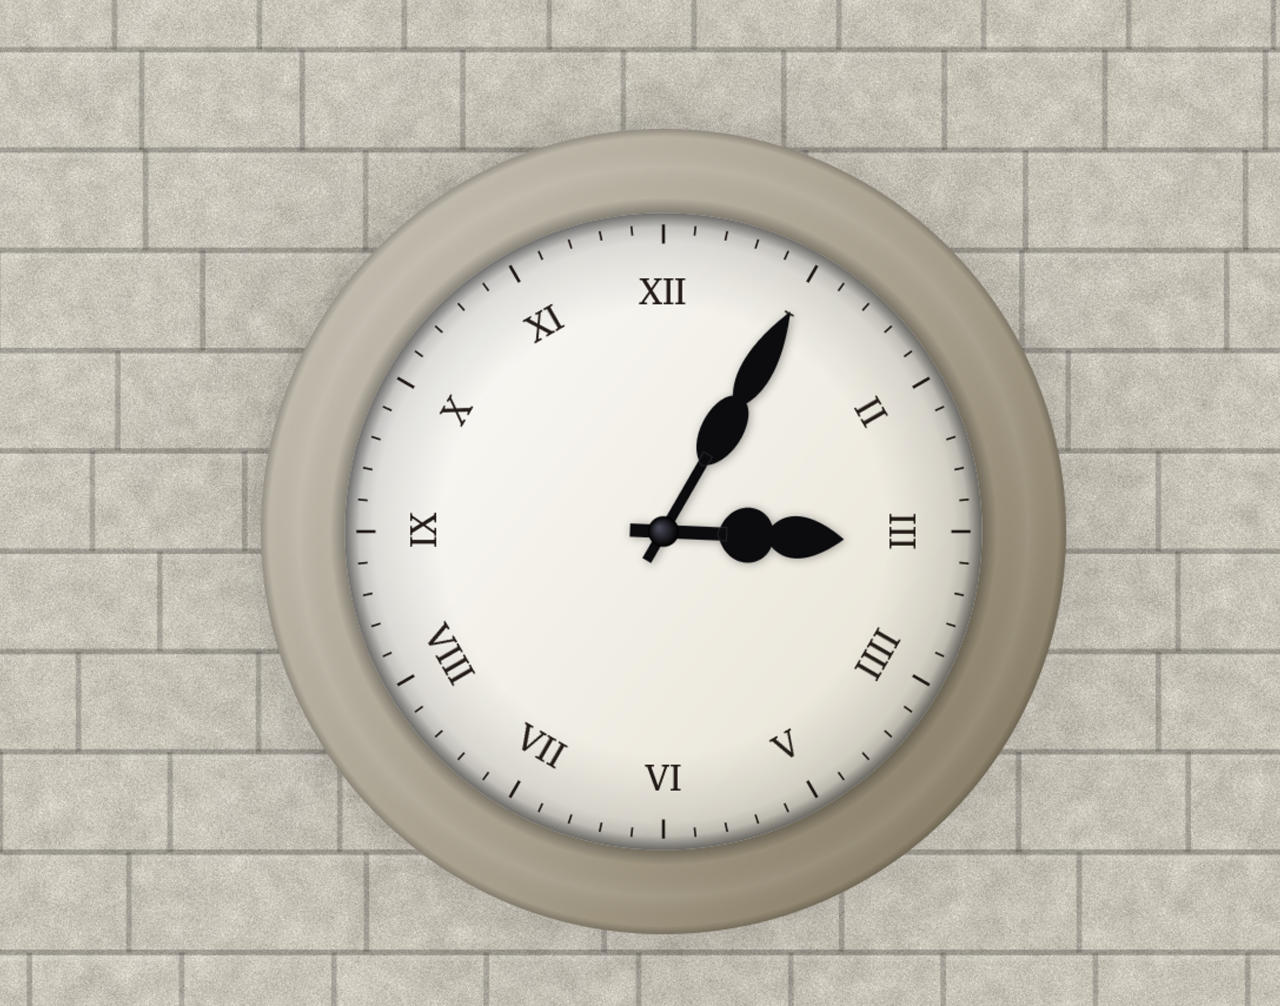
3h05
